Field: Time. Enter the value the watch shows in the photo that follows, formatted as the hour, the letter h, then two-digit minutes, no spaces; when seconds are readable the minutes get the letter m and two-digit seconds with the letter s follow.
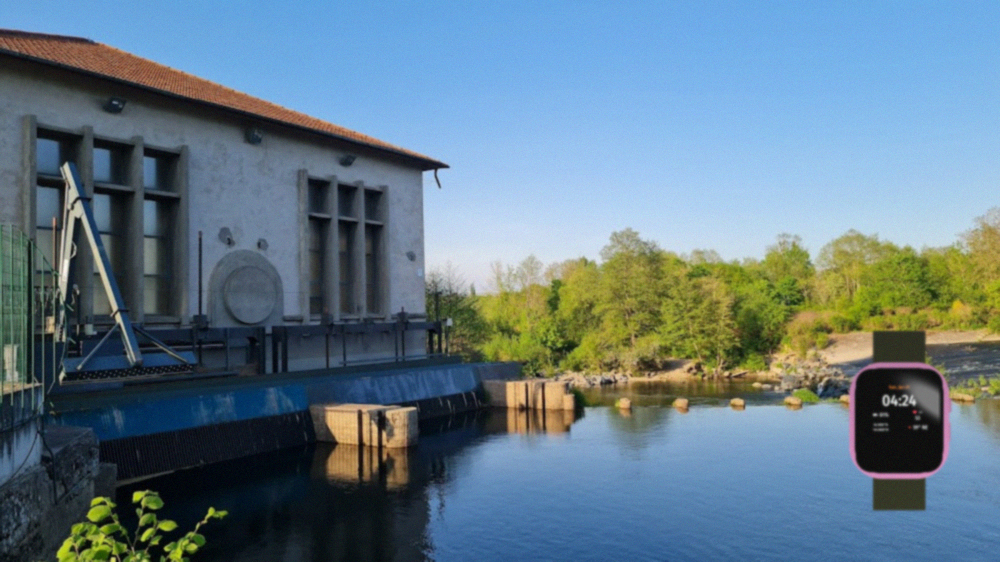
4h24
